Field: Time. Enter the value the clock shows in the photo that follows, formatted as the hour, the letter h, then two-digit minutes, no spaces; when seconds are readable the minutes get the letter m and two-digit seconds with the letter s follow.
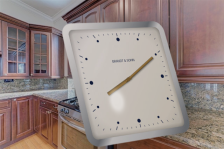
8h10
